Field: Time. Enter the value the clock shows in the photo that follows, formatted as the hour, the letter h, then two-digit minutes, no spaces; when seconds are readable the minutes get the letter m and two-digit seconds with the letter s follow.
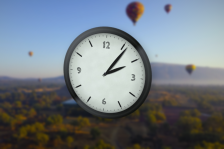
2h06
